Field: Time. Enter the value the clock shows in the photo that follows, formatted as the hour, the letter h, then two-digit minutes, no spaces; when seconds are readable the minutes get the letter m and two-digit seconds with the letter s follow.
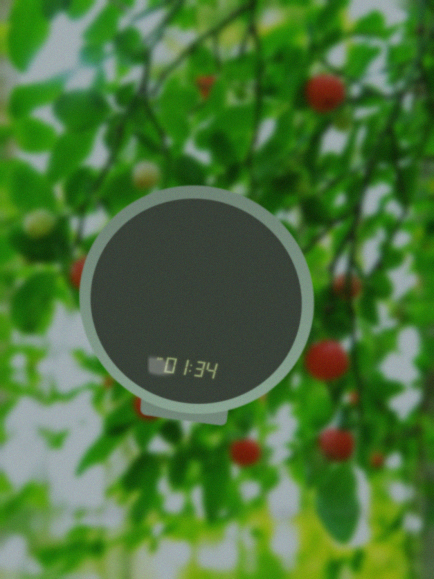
1h34
